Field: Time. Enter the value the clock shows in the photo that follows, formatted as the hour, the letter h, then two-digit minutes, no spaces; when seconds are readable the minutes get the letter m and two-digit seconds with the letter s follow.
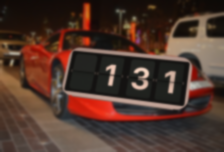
1h31
